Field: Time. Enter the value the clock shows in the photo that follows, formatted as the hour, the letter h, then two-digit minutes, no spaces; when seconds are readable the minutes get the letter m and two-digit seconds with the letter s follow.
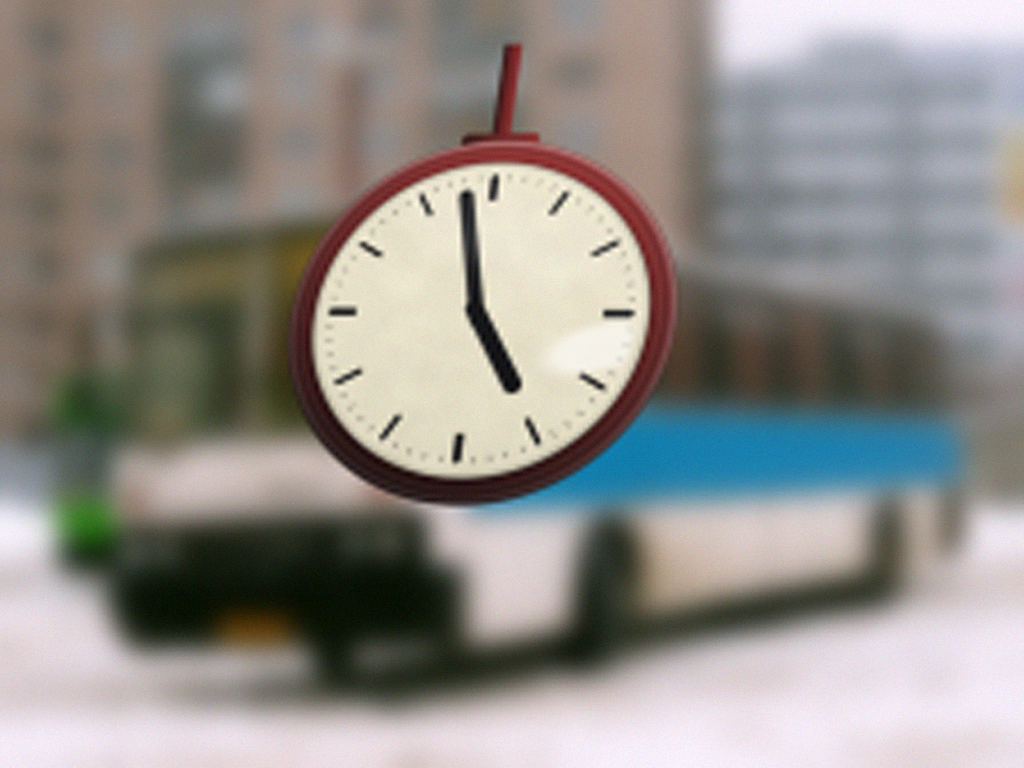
4h58
